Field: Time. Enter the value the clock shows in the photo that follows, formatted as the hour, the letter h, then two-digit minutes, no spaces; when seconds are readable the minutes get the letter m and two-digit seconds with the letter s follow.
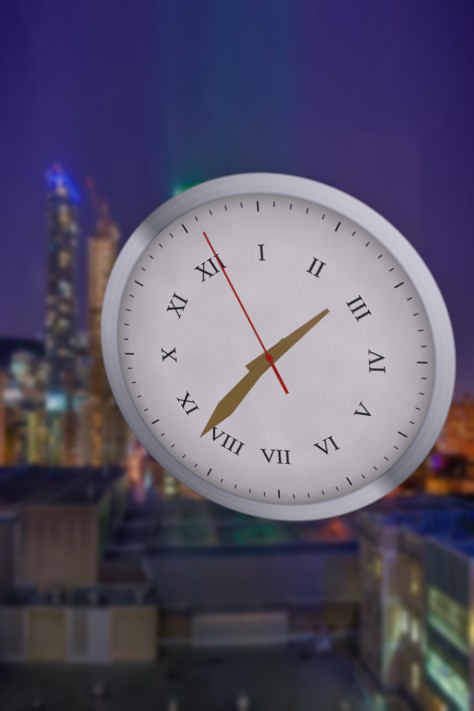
2h42m01s
